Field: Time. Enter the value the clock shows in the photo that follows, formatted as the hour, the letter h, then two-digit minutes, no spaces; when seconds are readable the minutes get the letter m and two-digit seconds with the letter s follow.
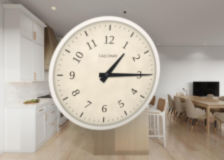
1h15
